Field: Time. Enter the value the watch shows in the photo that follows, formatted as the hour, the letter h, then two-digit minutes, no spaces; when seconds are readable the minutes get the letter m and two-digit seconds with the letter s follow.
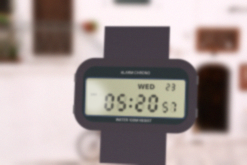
5h20m57s
